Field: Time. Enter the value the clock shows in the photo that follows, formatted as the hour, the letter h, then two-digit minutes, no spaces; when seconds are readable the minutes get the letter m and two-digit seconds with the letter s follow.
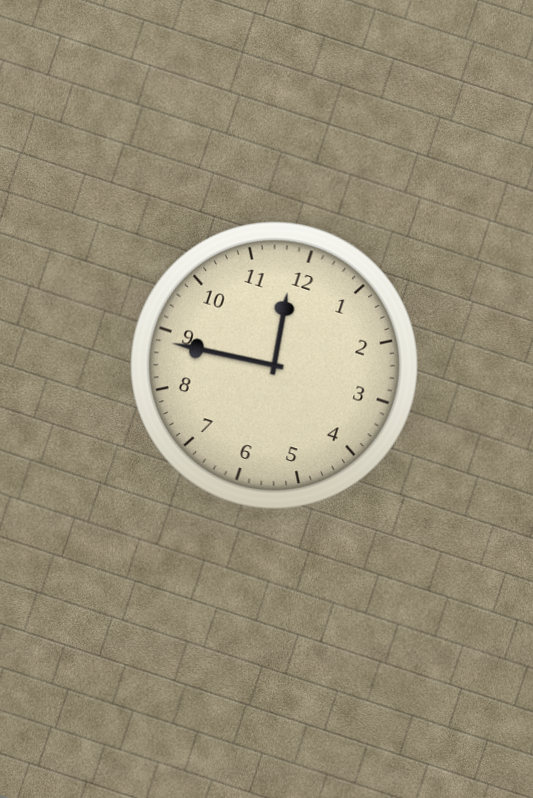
11h44
